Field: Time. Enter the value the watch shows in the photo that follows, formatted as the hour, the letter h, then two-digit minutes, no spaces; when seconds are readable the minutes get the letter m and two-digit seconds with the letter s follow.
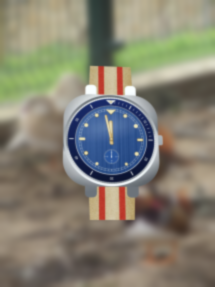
11h58
